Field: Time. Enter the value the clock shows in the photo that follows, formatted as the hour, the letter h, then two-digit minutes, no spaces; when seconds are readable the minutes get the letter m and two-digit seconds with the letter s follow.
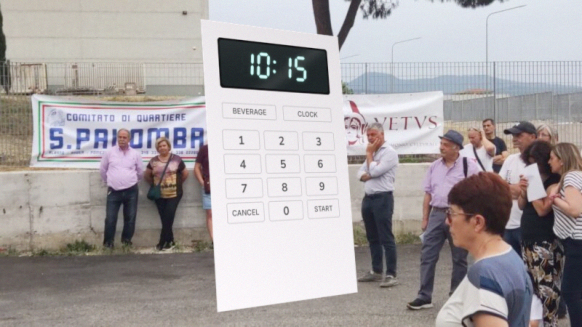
10h15
